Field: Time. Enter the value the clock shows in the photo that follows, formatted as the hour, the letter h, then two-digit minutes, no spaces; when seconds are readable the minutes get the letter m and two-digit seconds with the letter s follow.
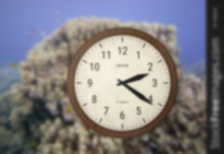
2h21
